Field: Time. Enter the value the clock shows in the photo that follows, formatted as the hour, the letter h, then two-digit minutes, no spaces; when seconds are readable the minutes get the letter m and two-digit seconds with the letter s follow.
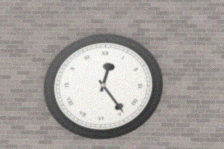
12h24
